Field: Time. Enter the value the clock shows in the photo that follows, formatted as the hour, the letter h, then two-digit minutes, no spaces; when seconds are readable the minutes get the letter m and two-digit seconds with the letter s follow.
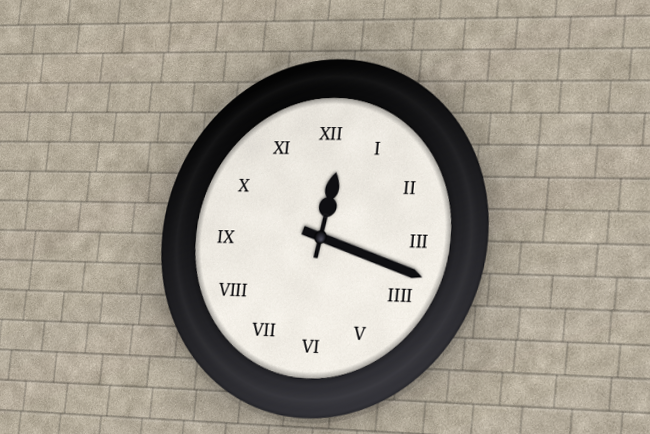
12h18
